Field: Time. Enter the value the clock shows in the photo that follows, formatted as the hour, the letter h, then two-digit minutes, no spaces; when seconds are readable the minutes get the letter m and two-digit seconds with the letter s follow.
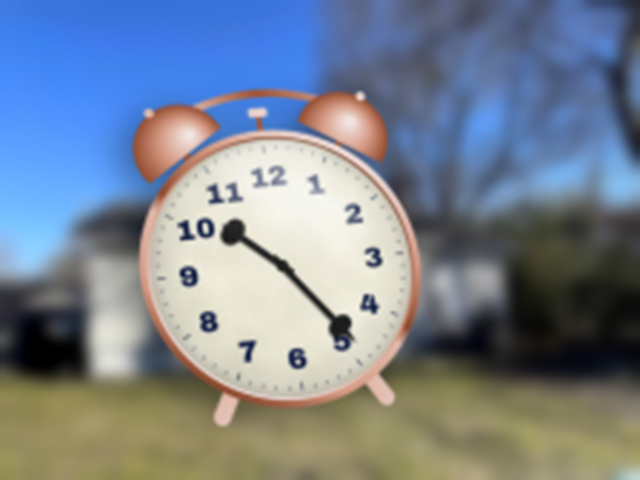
10h24
